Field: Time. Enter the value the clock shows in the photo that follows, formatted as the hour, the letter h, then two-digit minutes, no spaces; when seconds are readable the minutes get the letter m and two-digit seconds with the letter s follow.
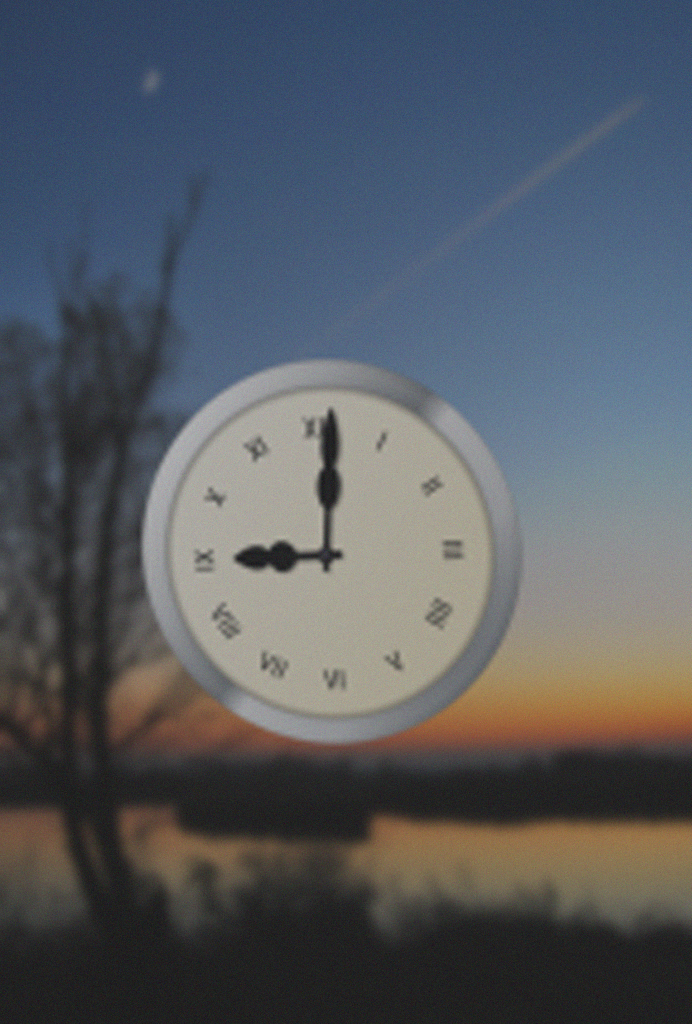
9h01
